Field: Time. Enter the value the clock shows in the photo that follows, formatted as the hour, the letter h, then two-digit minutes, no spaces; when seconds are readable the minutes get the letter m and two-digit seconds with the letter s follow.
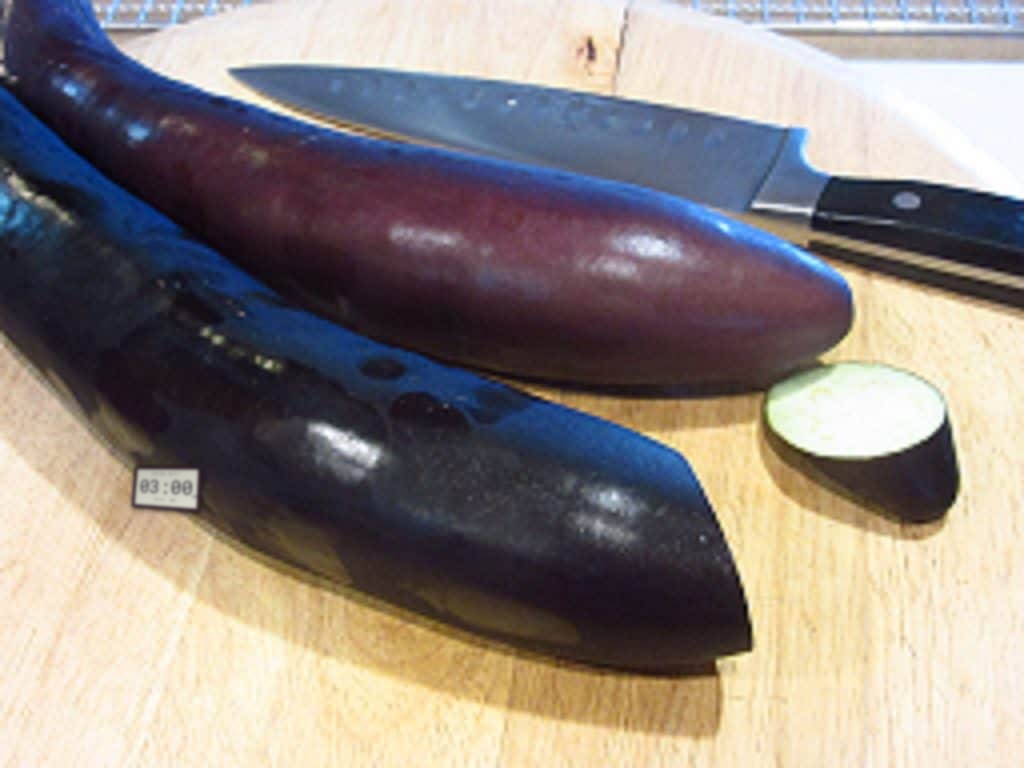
3h00
